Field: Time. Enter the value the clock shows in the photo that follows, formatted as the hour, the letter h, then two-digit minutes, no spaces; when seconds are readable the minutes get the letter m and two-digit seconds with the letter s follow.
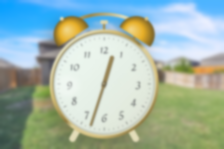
12h33
